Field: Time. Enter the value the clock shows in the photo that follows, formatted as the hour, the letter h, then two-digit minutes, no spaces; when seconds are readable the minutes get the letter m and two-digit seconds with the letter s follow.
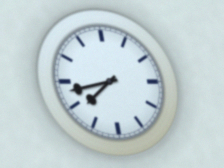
7h43
